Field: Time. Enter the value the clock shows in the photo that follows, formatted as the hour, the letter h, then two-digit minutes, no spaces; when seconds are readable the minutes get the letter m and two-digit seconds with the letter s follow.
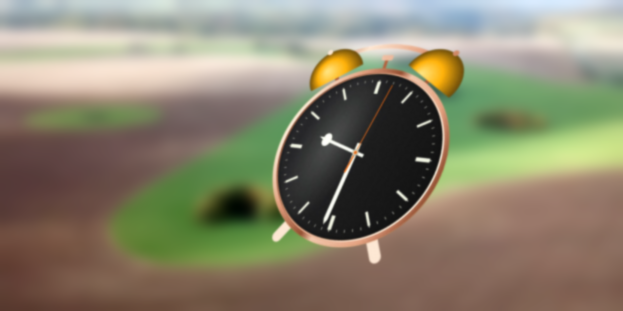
9h31m02s
